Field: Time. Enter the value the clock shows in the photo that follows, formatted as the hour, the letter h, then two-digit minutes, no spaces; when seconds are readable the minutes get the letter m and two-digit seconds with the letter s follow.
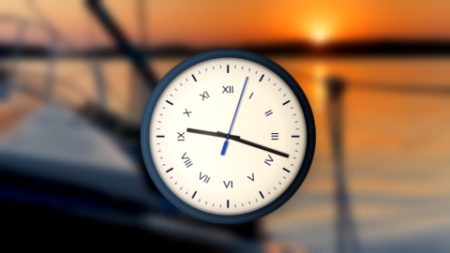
9h18m03s
